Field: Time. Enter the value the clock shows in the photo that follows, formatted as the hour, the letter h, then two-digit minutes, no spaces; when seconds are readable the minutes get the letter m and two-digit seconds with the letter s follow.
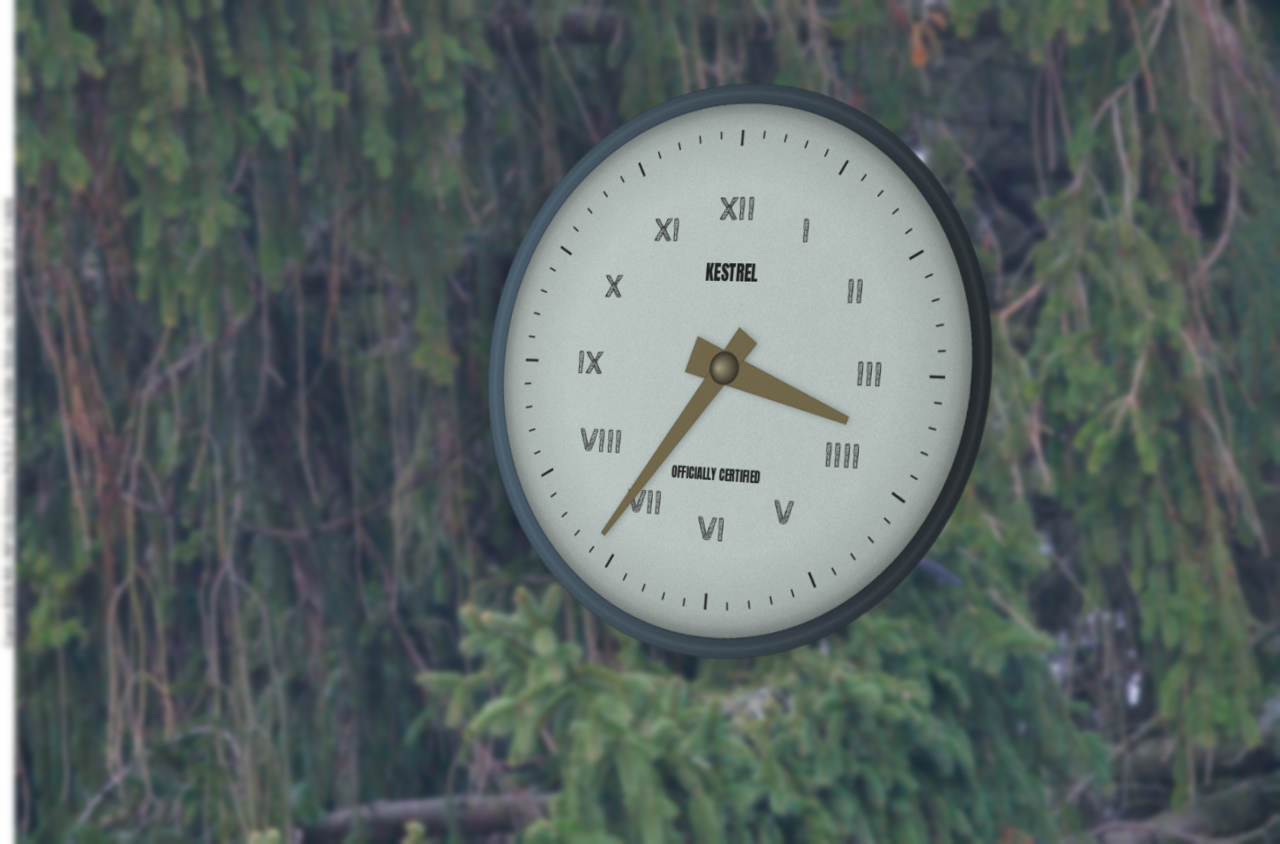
3h36
